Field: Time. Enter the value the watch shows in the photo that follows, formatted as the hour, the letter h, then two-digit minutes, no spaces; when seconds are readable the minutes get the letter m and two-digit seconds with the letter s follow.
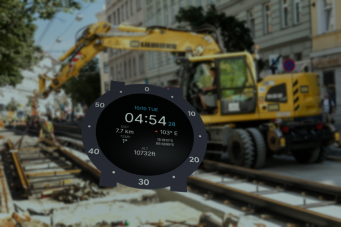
4h54
